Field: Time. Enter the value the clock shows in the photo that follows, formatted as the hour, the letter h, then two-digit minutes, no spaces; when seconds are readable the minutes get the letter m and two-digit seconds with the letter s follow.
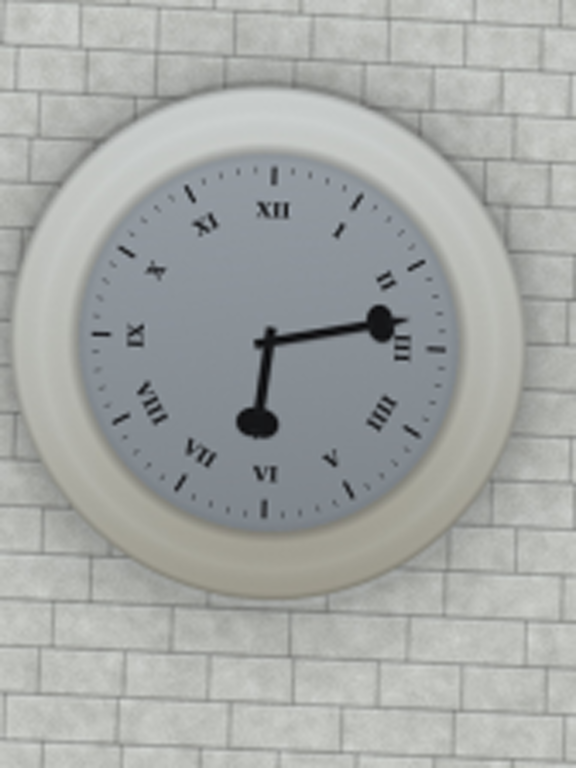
6h13
